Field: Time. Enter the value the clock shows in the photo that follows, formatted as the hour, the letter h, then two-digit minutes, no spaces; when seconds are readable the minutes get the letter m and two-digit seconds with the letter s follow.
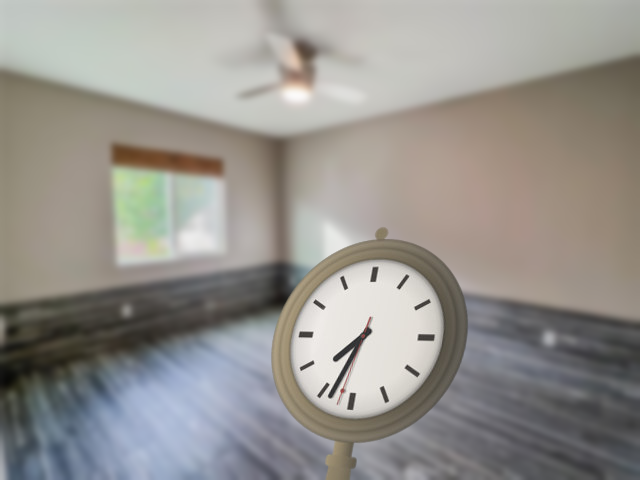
7h33m32s
